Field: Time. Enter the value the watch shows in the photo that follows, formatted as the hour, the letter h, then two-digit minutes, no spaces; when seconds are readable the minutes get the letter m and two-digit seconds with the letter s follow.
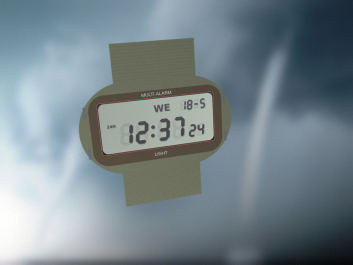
12h37m24s
